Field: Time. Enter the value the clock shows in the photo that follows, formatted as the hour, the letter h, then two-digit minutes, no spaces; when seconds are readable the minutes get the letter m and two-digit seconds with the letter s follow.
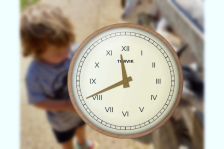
11h41
